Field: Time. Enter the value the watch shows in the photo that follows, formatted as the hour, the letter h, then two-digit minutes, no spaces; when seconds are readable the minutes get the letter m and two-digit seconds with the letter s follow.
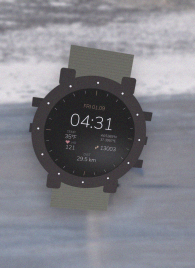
4h31
